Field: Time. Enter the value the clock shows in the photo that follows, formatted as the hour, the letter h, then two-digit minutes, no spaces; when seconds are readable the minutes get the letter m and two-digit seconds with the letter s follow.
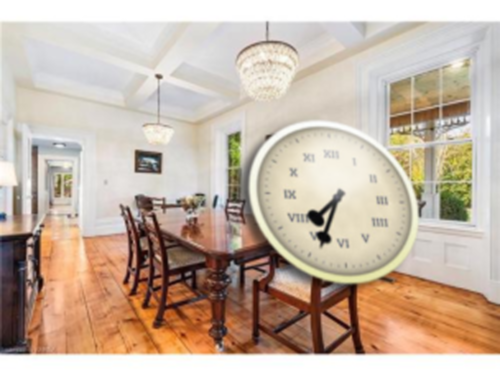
7h34
